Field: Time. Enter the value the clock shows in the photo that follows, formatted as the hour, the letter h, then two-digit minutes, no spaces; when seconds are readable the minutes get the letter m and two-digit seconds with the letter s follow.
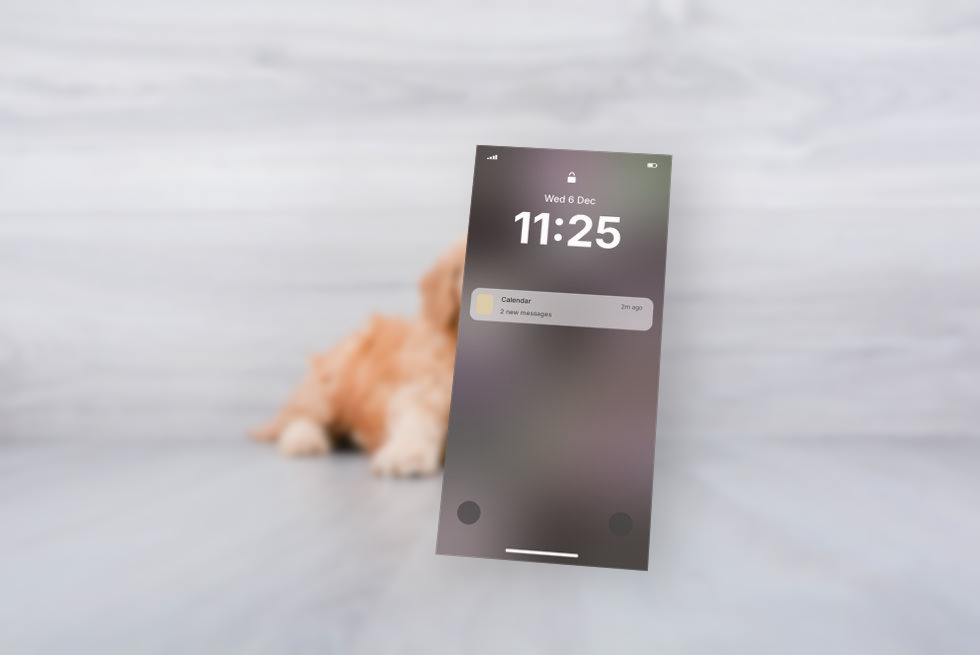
11h25
